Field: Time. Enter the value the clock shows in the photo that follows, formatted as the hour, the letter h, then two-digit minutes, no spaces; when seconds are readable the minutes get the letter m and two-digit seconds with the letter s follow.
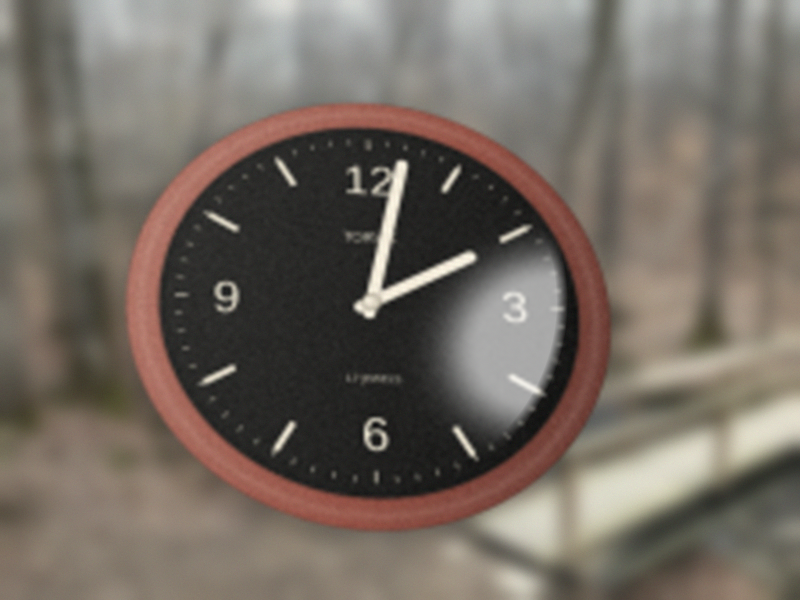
2h02
